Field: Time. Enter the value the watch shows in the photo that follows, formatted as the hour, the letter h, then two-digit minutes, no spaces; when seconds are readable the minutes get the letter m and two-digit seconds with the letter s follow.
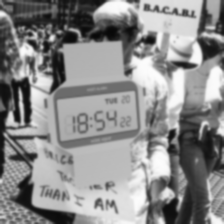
18h54
